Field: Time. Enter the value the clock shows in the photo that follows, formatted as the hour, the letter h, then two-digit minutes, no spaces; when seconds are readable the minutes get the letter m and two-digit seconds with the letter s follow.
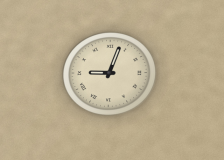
9h03
